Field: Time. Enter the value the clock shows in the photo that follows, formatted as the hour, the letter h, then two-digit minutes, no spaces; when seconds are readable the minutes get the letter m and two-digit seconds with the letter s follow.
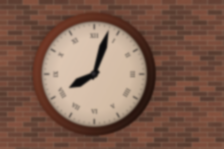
8h03
